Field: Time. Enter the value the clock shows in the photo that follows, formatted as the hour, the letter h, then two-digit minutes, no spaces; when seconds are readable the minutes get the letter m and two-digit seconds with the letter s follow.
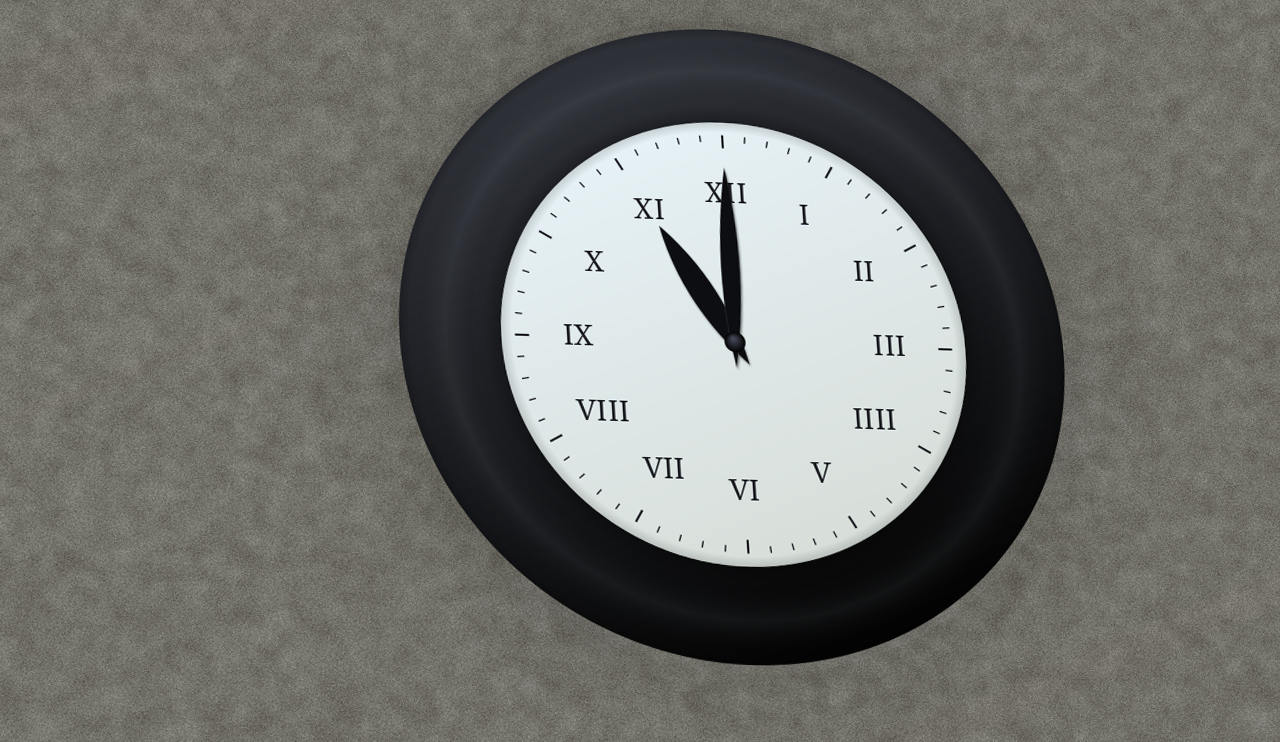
11h00
